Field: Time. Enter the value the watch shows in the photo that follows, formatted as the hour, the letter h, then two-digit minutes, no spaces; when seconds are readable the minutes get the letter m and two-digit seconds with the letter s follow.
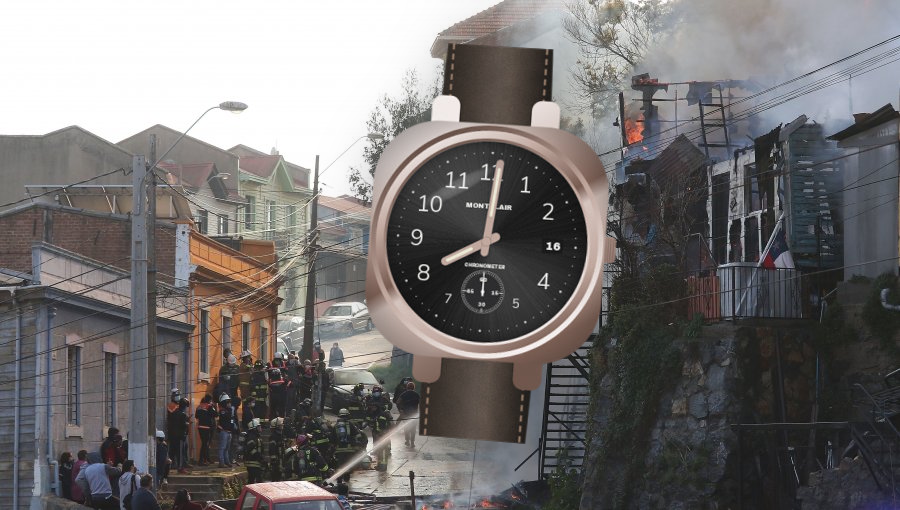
8h01
